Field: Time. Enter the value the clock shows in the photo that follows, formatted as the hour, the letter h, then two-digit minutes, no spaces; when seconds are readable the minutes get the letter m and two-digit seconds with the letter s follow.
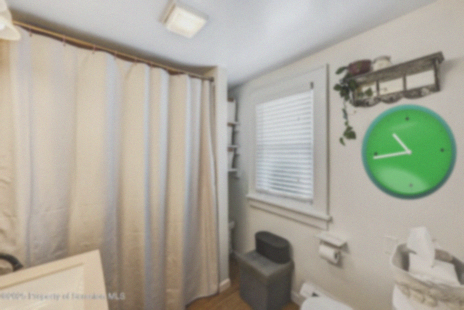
10h44
